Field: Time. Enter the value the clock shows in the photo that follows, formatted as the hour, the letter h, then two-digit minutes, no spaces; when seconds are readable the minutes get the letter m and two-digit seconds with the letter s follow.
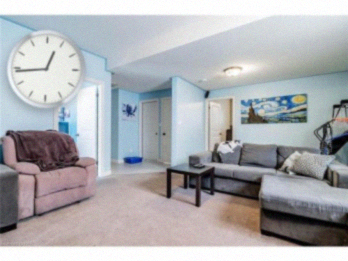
12h44
